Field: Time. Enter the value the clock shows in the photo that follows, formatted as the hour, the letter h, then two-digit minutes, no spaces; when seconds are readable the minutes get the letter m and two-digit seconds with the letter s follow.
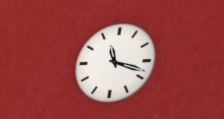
11h18
